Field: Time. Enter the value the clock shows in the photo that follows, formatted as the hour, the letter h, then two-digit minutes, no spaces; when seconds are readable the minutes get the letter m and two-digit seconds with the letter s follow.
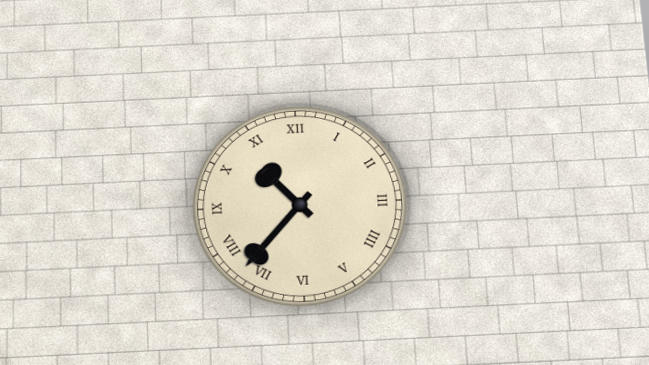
10h37
